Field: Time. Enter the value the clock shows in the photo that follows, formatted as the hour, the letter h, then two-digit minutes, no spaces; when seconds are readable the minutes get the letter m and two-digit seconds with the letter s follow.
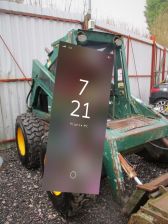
7h21
